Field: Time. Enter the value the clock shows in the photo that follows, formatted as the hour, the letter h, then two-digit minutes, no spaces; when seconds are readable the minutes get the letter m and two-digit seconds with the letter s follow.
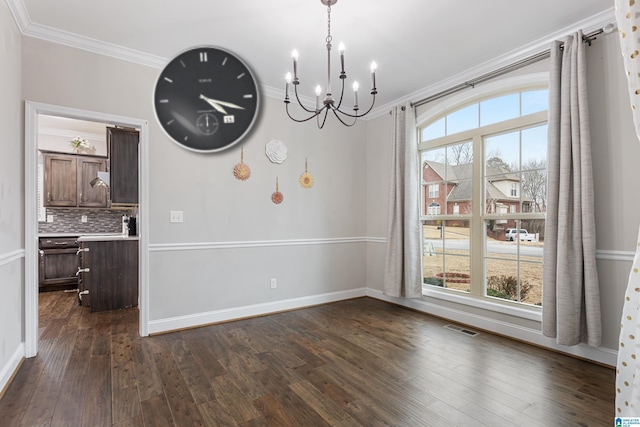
4h18
